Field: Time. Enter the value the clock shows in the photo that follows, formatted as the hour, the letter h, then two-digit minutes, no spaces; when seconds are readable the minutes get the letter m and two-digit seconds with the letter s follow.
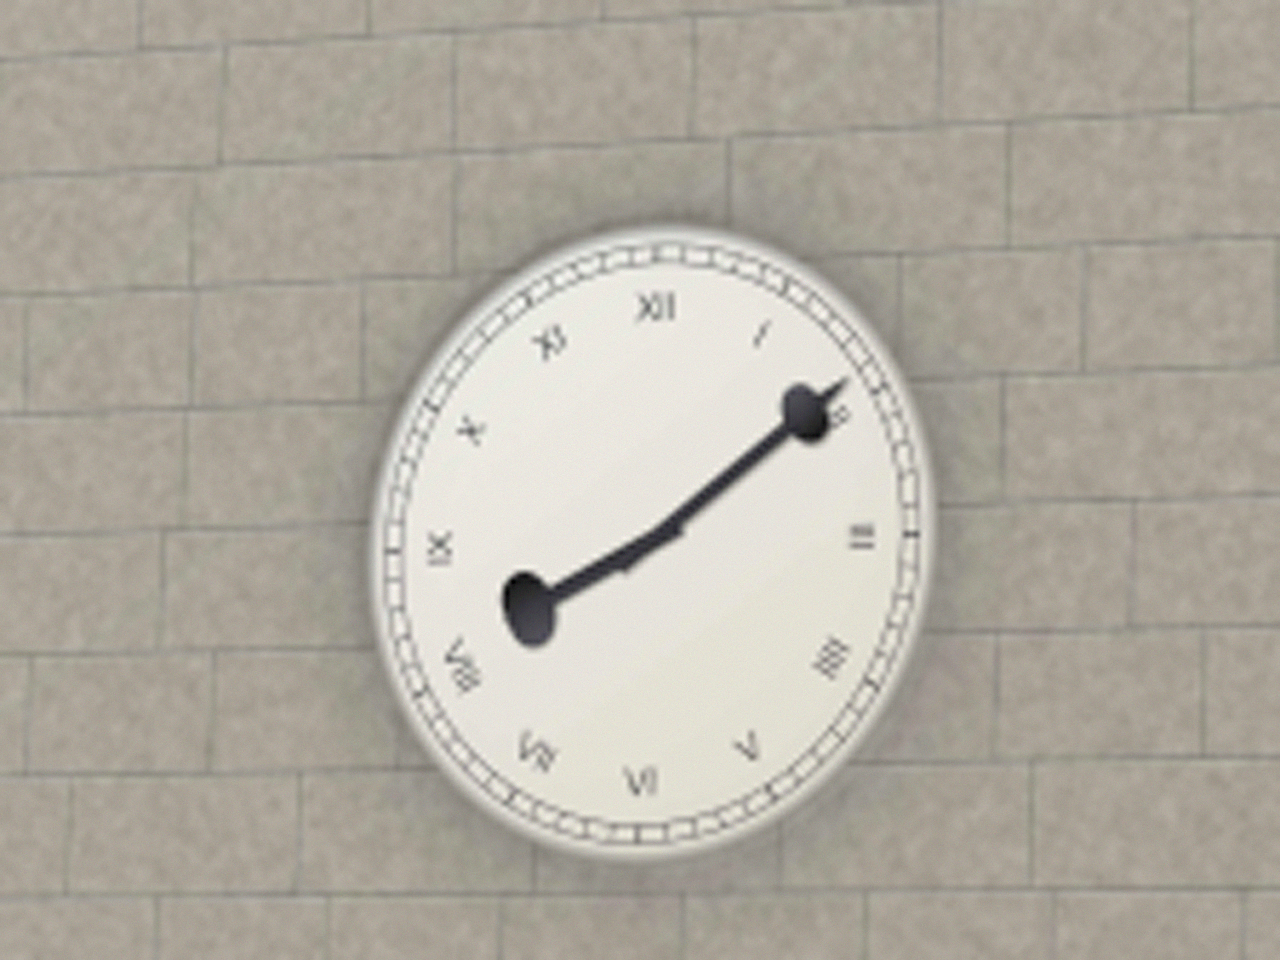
8h09
